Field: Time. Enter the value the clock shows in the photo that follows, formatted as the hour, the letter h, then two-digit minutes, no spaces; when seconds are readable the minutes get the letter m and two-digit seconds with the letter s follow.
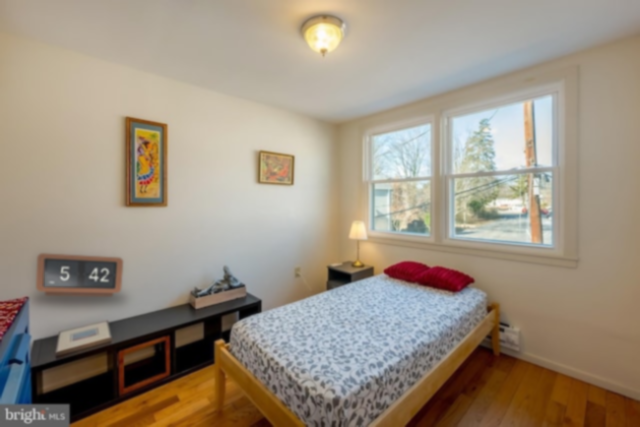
5h42
